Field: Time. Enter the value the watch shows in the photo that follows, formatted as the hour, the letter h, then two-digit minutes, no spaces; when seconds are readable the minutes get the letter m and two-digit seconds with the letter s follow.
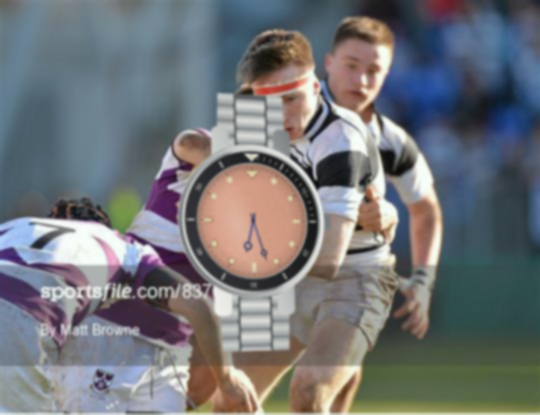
6h27
